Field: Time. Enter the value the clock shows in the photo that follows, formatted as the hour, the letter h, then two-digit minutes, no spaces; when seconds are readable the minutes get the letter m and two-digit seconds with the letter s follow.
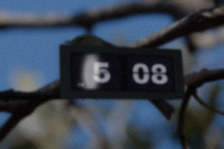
5h08
